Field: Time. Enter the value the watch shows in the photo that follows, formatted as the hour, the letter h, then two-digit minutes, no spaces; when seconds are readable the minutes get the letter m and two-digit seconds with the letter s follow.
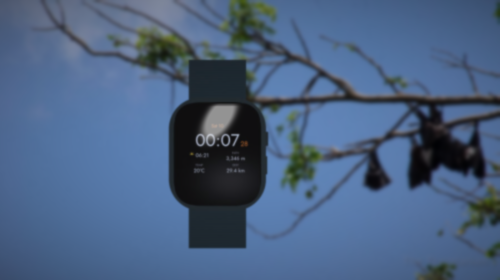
0h07
